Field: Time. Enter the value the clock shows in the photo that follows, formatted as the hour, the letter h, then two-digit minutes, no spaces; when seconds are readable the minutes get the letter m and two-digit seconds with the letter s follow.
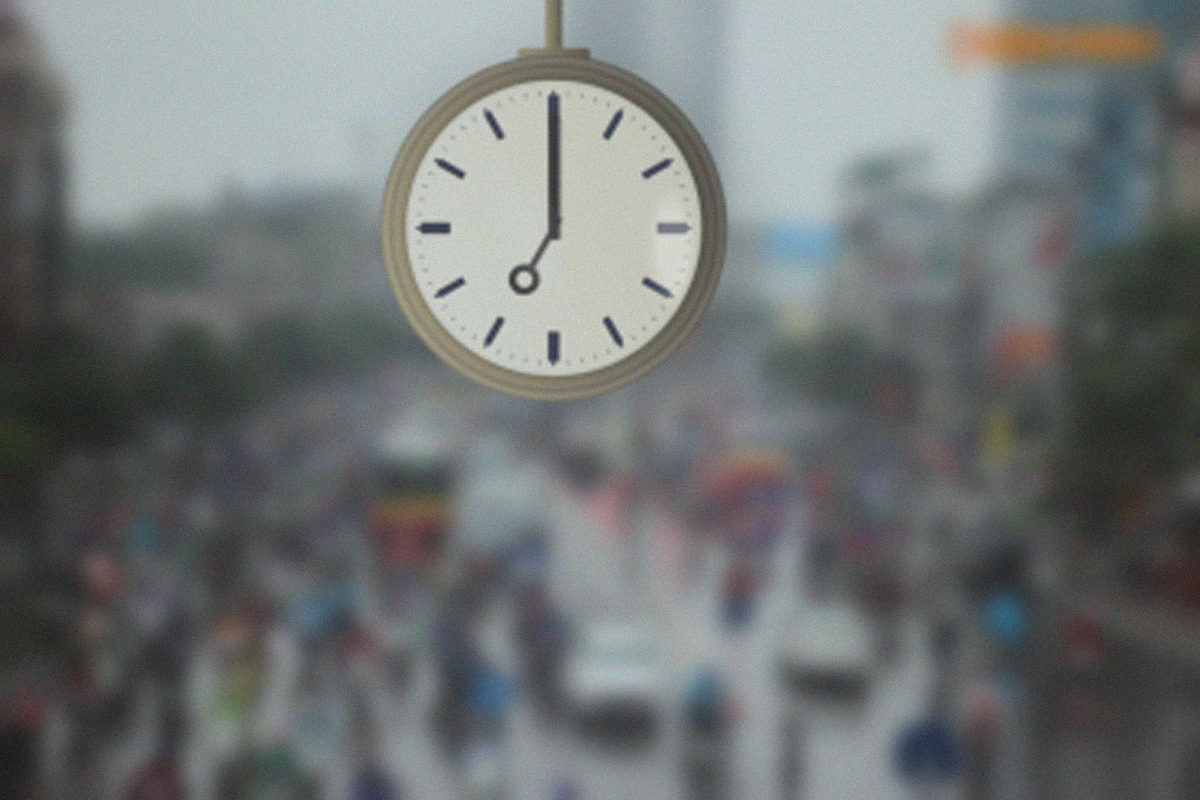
7h00
